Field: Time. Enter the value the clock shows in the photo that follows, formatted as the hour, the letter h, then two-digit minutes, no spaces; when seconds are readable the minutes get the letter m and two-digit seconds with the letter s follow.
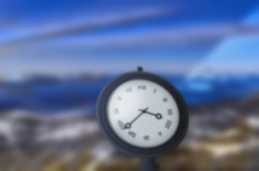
3h38
